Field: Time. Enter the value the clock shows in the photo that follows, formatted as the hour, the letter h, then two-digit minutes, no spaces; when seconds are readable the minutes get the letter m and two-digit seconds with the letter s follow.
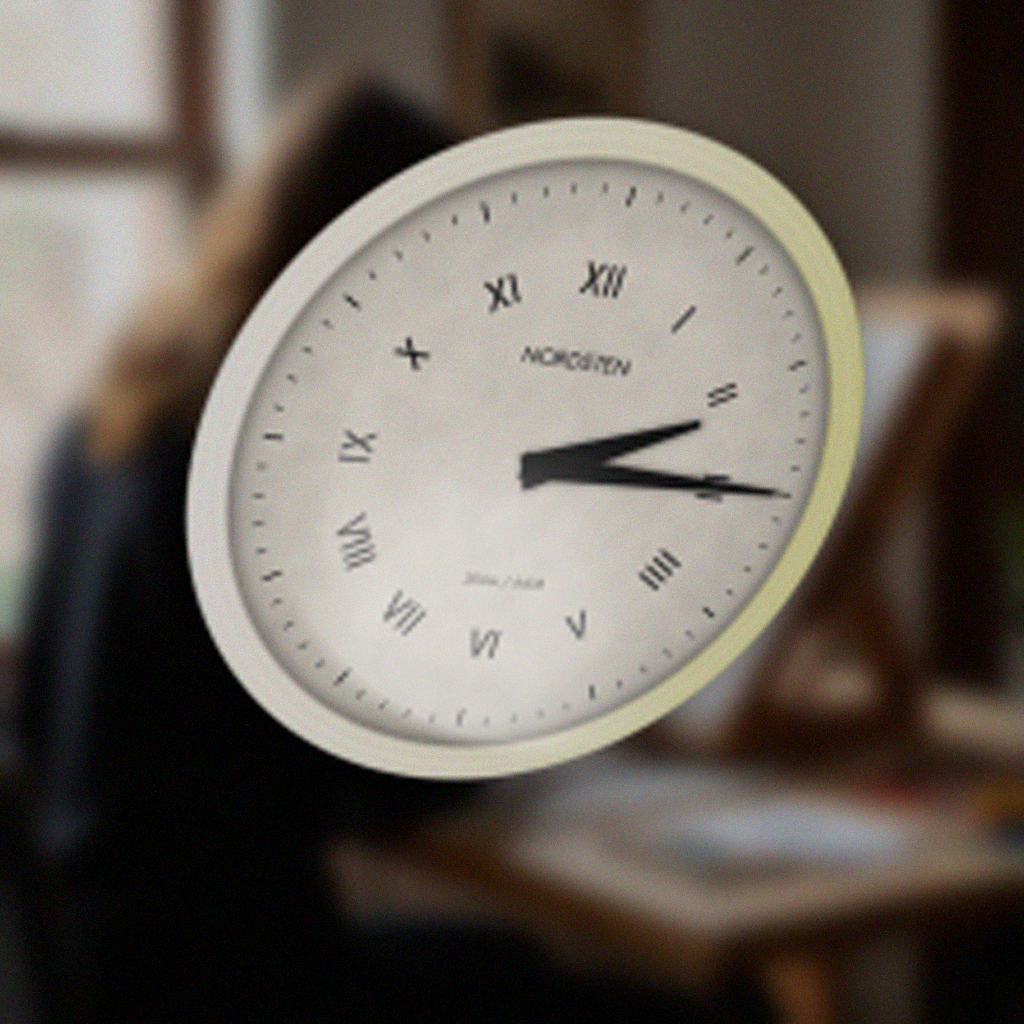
2h15
